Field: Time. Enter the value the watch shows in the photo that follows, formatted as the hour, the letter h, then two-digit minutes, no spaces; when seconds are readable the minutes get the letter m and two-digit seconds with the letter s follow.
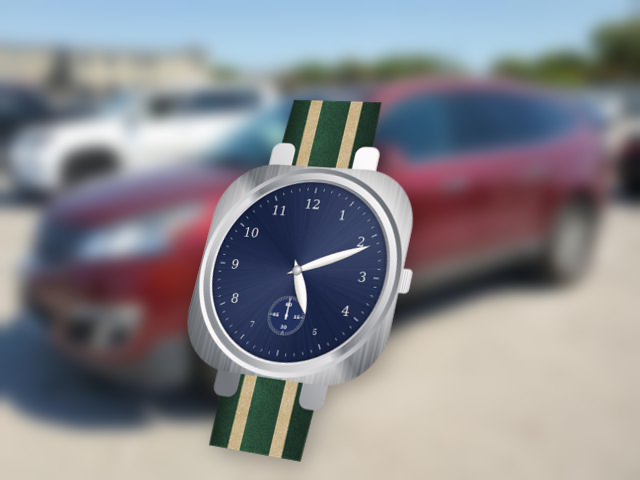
5h11
